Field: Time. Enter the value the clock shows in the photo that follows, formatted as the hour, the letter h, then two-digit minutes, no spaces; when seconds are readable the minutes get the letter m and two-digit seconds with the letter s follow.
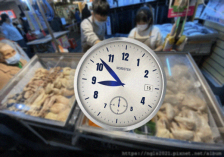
8h52
